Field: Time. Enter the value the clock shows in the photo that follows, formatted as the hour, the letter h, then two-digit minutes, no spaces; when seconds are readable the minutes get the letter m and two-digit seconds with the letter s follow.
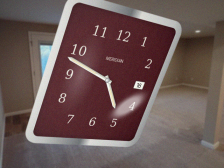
4h48
